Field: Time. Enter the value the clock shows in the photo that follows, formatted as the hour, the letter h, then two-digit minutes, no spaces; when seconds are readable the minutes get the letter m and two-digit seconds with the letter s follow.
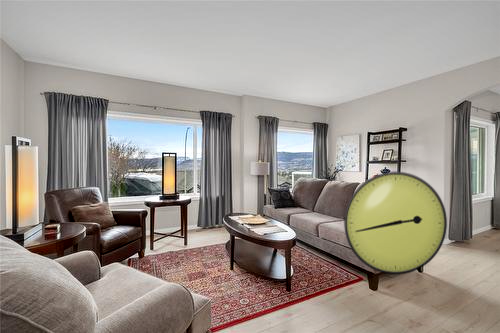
2h43
